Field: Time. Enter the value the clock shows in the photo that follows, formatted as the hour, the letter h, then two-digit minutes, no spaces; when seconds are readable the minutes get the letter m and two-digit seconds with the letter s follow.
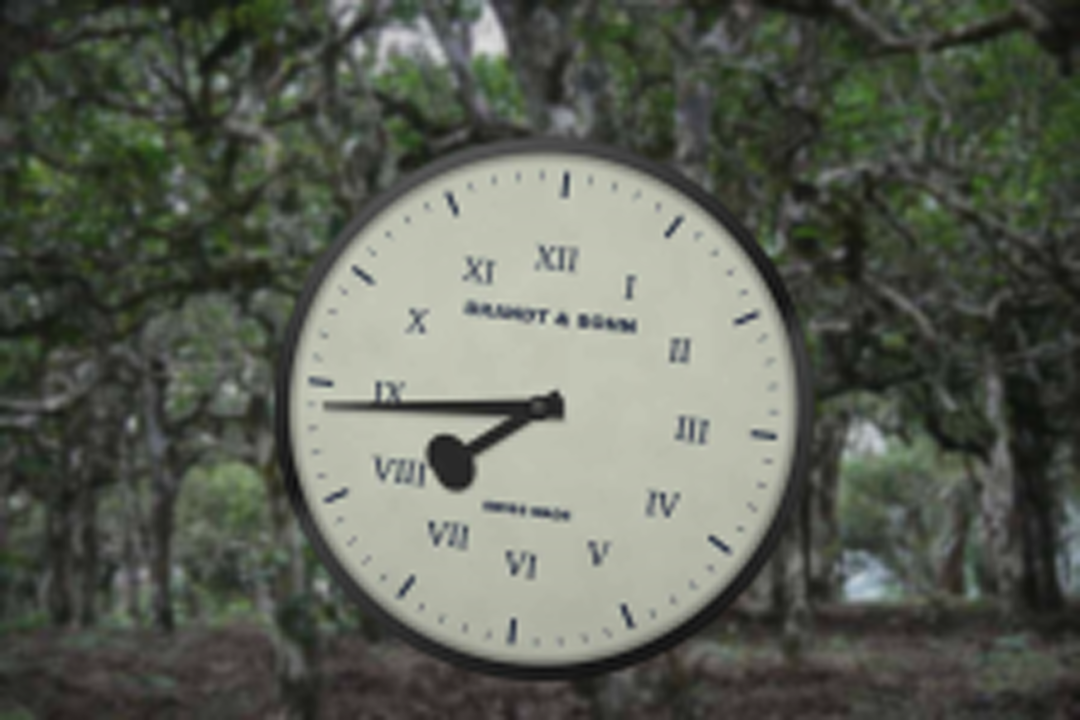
7h44
